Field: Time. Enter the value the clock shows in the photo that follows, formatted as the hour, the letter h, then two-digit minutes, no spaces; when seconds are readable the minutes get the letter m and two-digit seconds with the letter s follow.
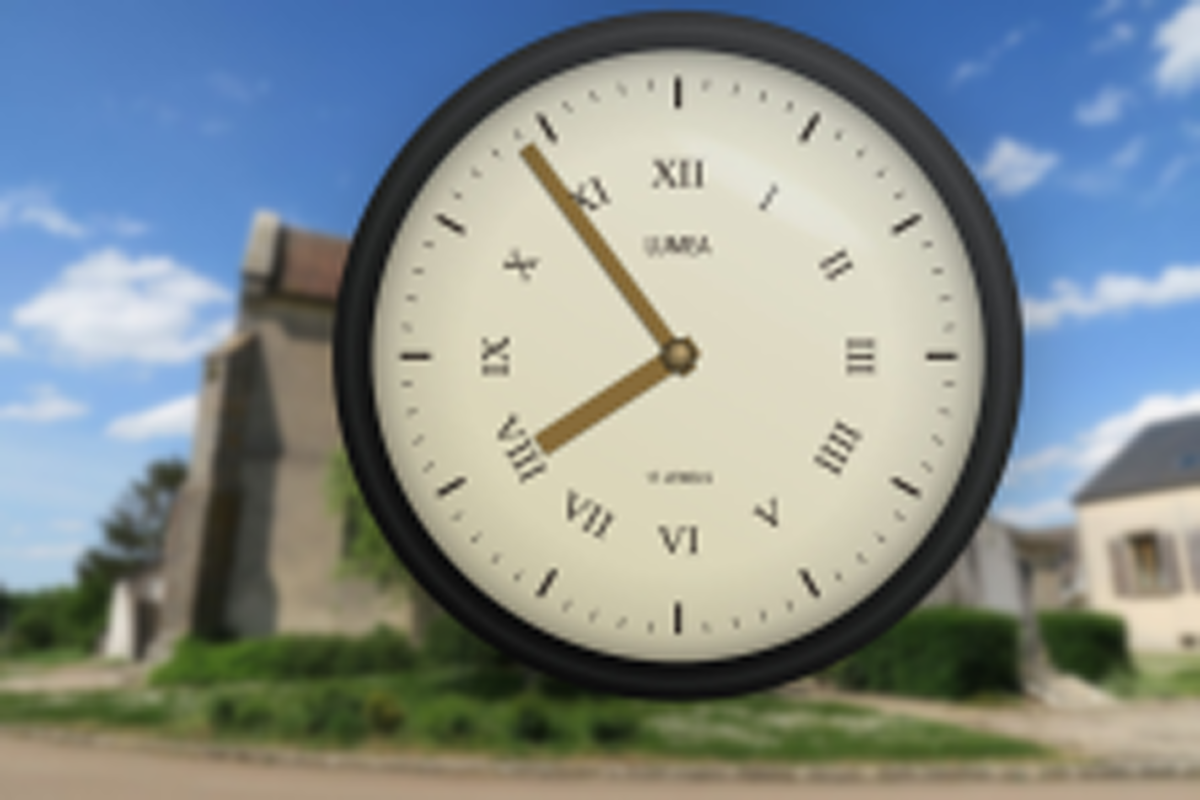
7h54
